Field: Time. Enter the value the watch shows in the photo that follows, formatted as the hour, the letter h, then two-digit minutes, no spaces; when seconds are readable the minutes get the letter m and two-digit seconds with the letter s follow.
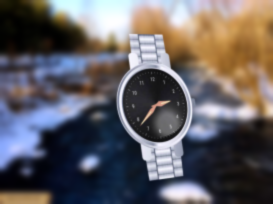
2h38
